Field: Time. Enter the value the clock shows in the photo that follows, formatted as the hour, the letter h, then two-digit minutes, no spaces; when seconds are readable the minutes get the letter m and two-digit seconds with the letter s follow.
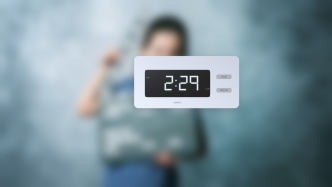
2h29
